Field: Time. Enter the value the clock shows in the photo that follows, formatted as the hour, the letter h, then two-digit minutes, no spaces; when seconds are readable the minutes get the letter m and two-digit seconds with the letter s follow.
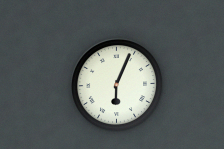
6h04
